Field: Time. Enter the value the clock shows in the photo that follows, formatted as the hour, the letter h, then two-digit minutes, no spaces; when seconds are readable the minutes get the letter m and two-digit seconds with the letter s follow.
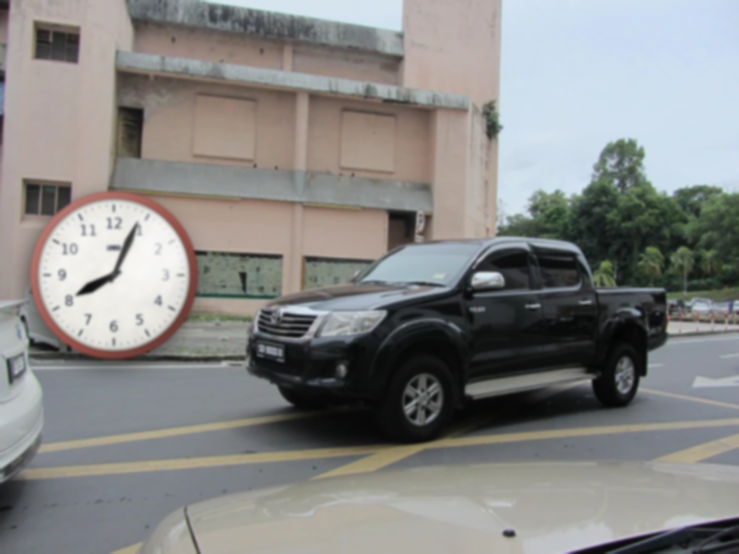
8h04
